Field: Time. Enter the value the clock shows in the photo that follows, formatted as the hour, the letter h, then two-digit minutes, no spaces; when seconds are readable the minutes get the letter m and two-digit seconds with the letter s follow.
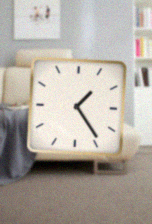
1h24
